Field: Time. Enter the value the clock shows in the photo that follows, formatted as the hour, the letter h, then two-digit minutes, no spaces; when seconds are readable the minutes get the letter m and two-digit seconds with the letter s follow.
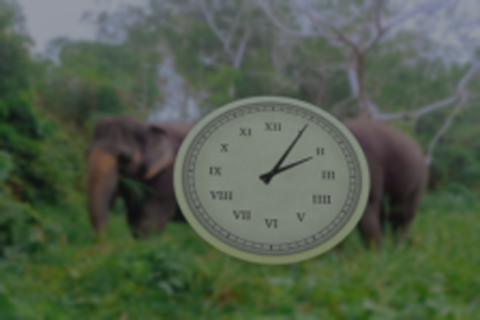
2h05
